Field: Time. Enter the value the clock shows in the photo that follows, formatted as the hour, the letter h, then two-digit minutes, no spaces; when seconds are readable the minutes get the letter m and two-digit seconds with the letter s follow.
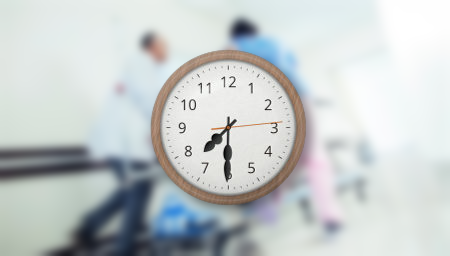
7h30m14s
